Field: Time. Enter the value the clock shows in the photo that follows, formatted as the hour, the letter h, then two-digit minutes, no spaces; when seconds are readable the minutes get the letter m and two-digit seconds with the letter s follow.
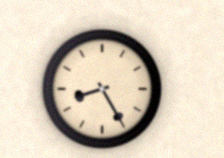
8h25
